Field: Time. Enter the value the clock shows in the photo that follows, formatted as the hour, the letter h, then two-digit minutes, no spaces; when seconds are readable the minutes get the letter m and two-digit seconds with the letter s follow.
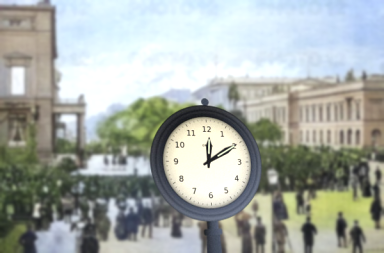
12h10
